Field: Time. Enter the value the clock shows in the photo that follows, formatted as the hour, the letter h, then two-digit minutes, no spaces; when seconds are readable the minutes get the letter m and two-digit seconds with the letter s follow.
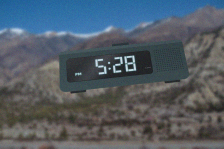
5h28
